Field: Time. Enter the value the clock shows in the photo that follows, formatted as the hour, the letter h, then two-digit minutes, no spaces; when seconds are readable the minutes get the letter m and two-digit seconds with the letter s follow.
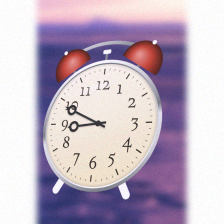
8h49
